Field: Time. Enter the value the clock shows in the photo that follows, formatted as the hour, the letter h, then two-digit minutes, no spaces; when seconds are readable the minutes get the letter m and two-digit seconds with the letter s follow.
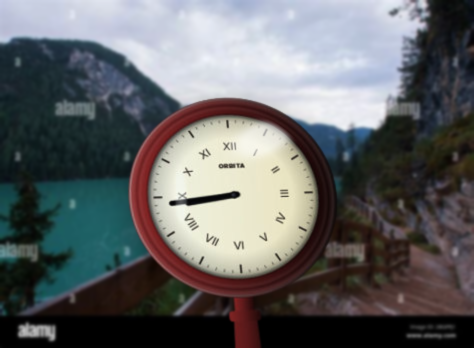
8h44
